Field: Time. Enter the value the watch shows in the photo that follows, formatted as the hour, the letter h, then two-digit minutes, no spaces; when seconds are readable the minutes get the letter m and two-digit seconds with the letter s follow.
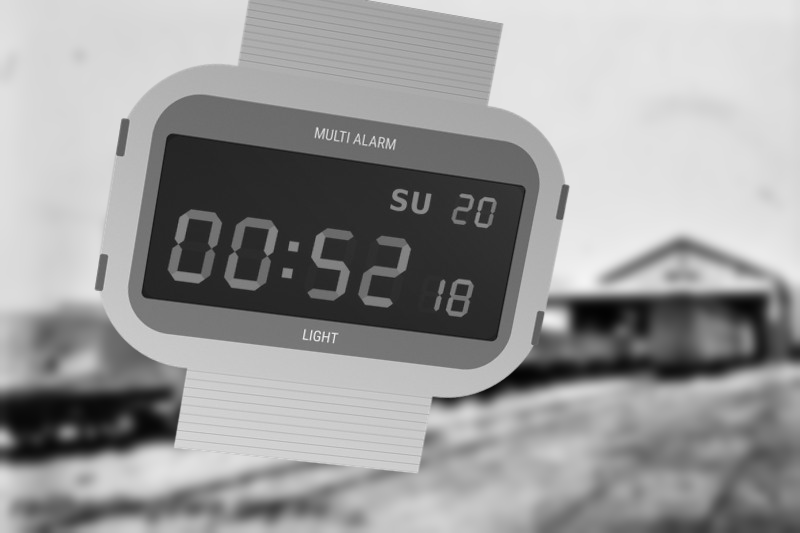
0h52m18s
